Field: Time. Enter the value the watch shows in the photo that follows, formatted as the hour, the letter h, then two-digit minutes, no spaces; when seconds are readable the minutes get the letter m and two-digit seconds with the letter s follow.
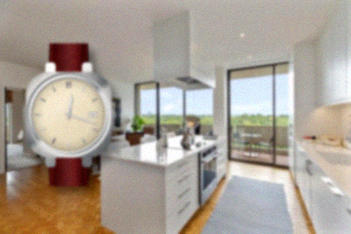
12h18
